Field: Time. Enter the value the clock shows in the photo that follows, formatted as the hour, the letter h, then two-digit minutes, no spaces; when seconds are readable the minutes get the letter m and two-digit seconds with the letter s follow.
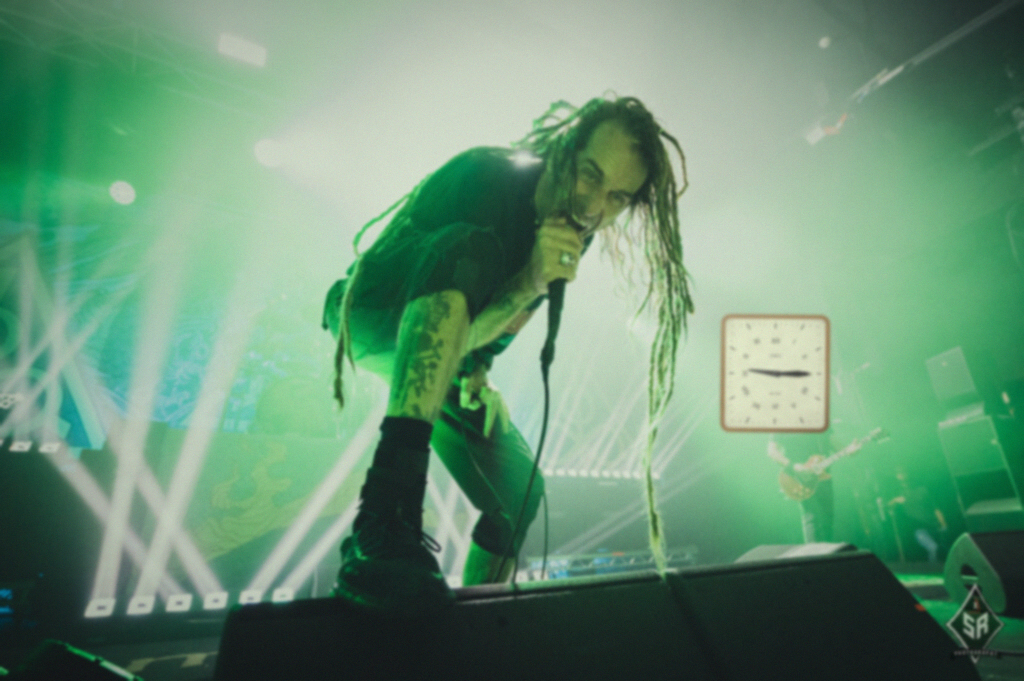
9h15
